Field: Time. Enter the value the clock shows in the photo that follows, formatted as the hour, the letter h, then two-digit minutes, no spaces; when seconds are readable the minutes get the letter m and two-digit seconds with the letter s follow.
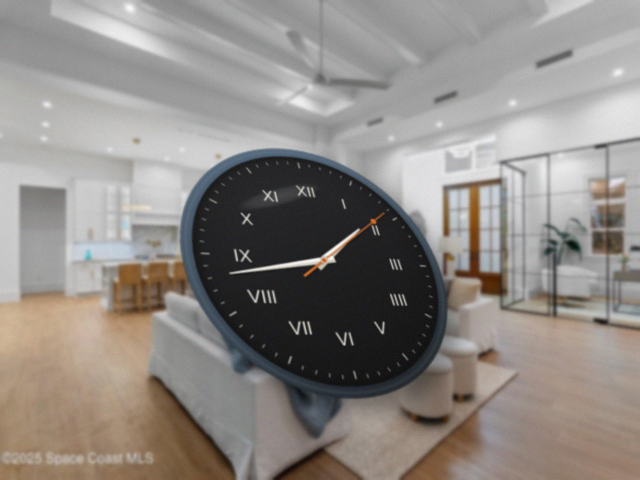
1h43m09s
